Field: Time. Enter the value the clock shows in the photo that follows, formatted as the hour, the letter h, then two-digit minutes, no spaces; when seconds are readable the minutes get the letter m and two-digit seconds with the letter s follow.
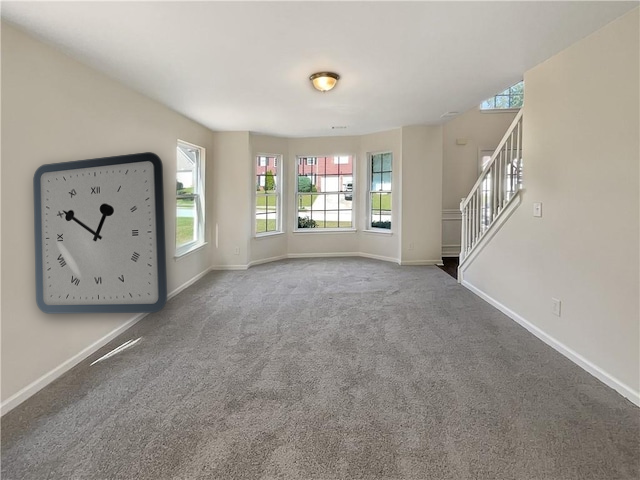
12h51
